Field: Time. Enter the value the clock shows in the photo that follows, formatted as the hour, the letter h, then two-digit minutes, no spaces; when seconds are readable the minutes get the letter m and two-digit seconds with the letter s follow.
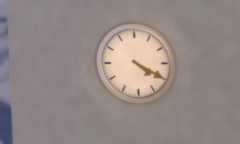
4h20
